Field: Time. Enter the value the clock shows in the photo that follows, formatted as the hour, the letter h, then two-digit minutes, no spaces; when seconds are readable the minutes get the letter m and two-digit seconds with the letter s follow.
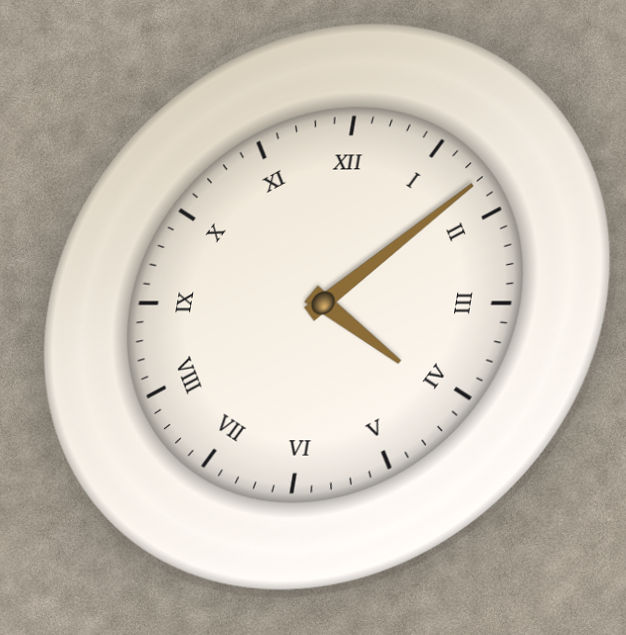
4h08
